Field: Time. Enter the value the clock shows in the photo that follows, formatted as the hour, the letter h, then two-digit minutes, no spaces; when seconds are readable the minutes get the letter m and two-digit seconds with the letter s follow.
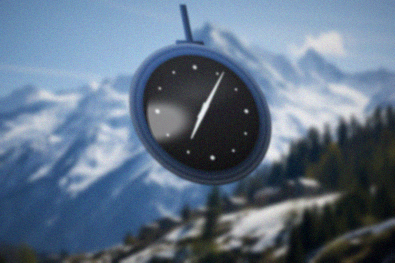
7h06
